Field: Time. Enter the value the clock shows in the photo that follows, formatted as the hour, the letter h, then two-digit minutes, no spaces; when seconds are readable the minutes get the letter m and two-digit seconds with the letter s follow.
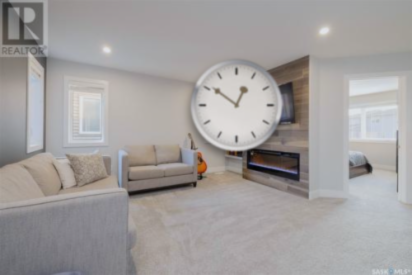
12h51
